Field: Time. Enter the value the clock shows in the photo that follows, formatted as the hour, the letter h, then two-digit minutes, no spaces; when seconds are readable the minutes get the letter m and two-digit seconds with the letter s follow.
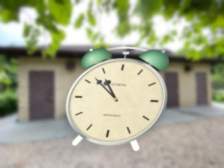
10h52
